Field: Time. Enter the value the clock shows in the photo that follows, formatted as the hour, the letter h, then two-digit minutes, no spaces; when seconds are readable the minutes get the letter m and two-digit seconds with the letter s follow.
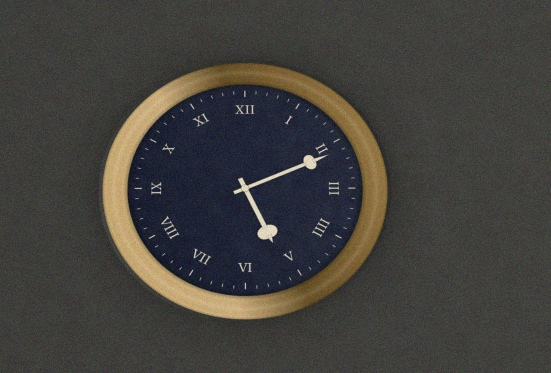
5h11
